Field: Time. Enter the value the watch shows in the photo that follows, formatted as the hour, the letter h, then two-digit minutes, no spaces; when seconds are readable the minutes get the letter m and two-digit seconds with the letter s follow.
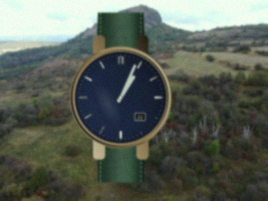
1h04
